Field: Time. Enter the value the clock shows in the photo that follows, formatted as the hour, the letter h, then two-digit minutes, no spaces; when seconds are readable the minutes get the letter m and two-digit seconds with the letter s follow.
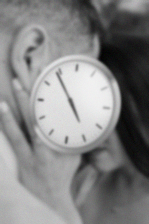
4h54
